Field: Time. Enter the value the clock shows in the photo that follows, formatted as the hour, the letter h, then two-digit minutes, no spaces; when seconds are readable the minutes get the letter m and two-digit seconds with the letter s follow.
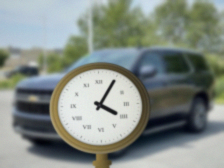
4h05
